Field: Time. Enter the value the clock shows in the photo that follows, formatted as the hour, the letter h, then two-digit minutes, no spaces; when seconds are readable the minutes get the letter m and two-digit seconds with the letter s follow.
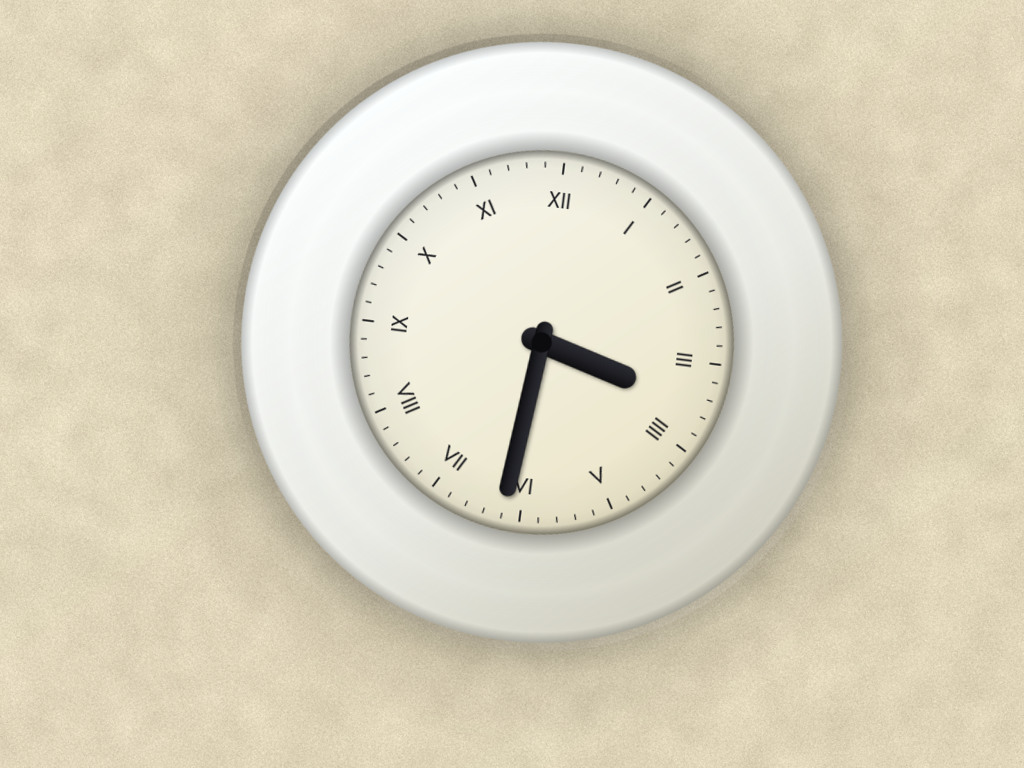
3h31
